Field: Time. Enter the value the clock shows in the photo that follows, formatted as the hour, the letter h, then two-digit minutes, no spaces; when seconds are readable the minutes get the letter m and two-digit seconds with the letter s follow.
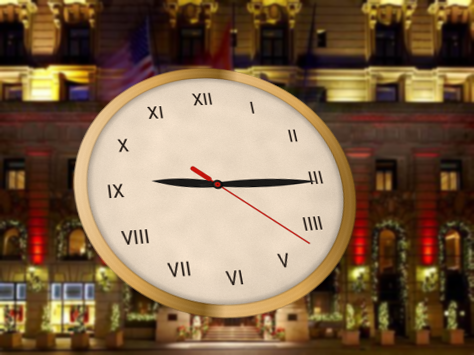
9h15m22s
